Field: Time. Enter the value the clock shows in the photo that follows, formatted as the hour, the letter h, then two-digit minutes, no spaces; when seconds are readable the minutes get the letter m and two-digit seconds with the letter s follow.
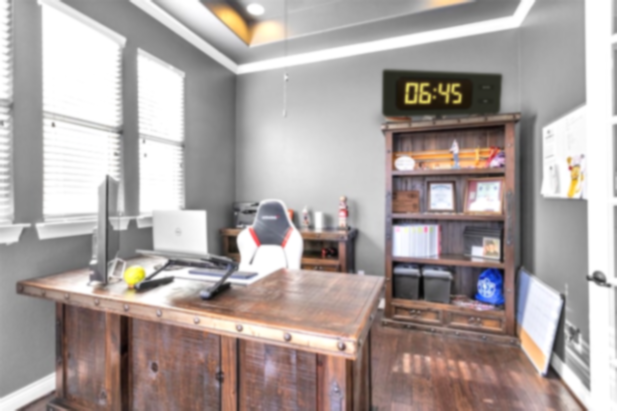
6h45
